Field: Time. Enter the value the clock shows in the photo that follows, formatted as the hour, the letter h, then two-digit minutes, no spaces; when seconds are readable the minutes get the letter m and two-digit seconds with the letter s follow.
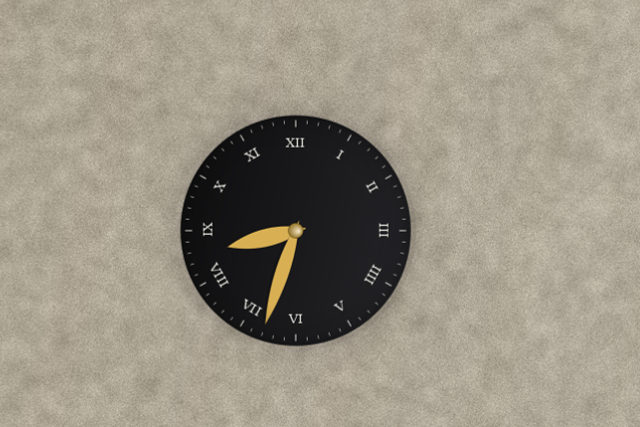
8h33
